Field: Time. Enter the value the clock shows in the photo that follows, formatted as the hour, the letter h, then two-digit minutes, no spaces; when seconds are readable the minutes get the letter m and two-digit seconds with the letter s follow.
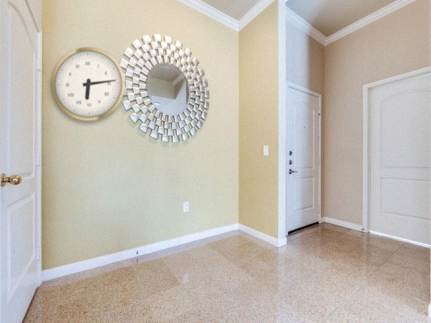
6h14
